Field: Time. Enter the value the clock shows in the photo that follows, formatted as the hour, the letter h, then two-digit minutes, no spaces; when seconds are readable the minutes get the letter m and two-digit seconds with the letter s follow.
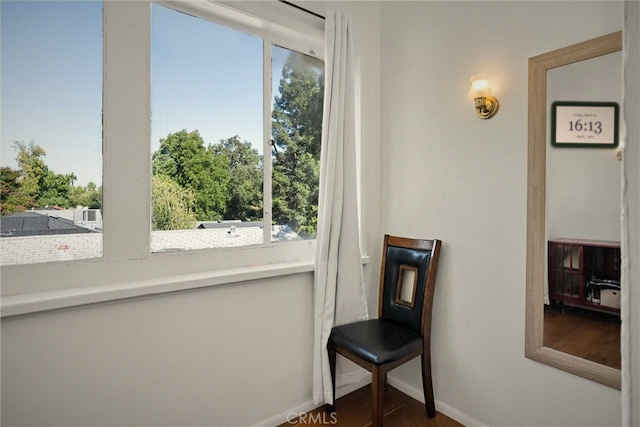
16h13
